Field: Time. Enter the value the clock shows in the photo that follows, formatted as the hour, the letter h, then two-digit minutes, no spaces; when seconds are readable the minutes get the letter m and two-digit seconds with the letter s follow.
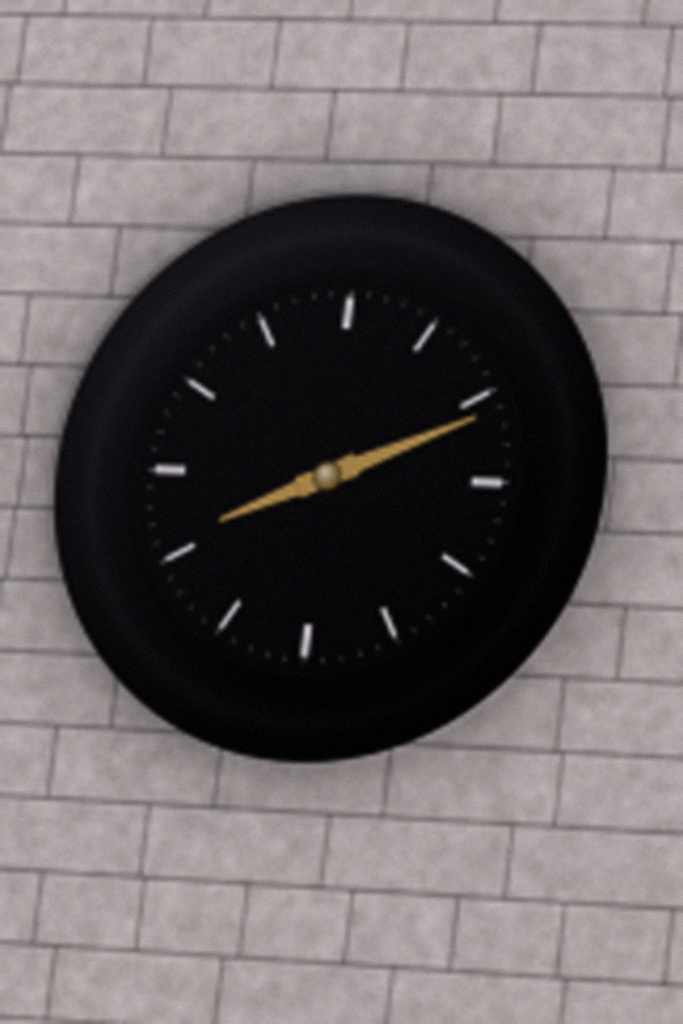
8h11
